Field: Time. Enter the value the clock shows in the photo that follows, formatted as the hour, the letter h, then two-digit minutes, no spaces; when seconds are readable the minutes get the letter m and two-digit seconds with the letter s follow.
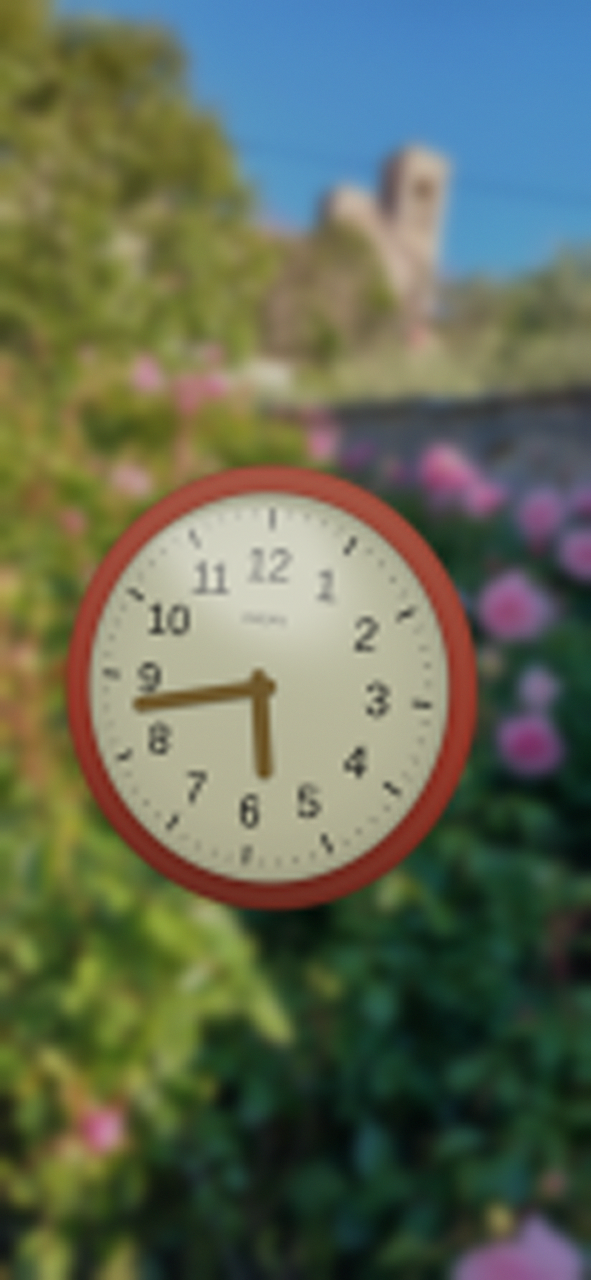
5h43
